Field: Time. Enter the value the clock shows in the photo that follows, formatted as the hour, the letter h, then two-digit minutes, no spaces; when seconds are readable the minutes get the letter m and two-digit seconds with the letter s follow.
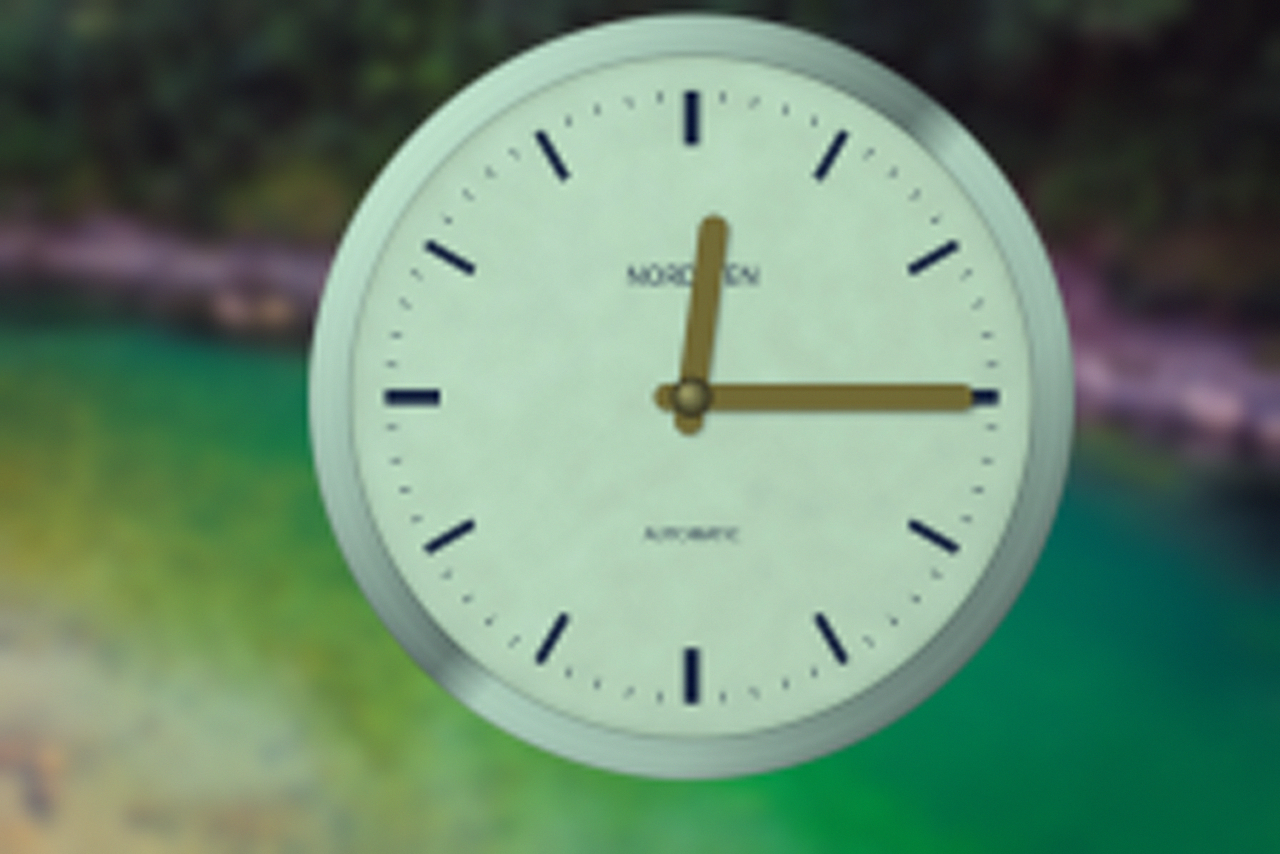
12h15
